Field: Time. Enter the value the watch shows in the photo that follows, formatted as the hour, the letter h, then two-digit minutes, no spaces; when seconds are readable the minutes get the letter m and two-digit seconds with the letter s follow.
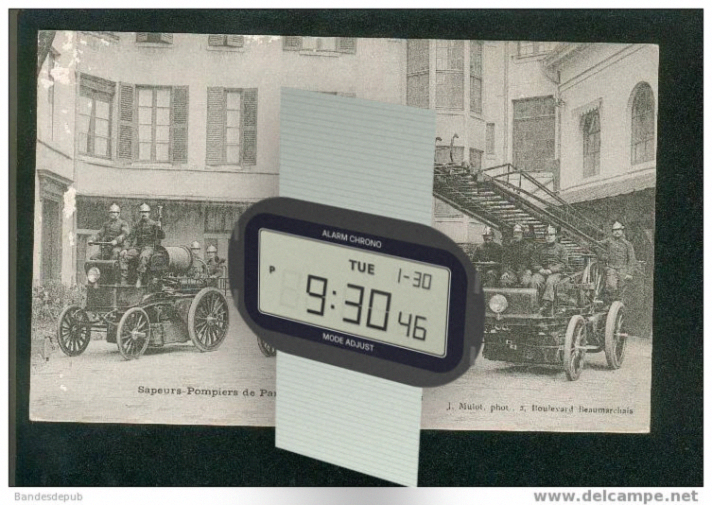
9h30m46s
